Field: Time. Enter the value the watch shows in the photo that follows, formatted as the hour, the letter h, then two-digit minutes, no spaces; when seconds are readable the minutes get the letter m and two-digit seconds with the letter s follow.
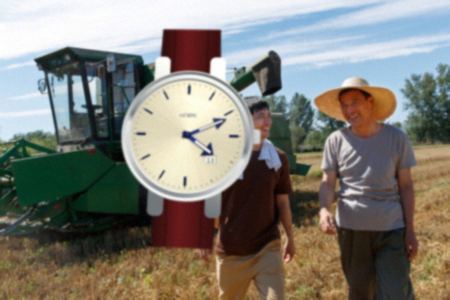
4h11
